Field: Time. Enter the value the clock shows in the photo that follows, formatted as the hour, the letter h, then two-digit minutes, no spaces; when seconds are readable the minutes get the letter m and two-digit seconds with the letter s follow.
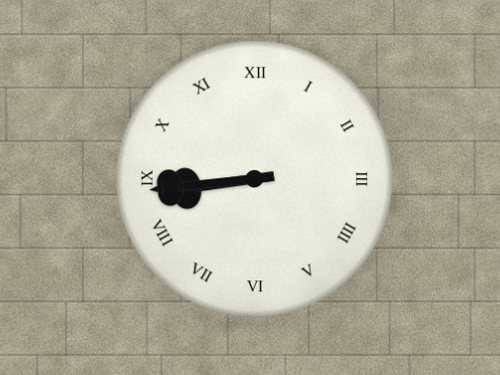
8h44
